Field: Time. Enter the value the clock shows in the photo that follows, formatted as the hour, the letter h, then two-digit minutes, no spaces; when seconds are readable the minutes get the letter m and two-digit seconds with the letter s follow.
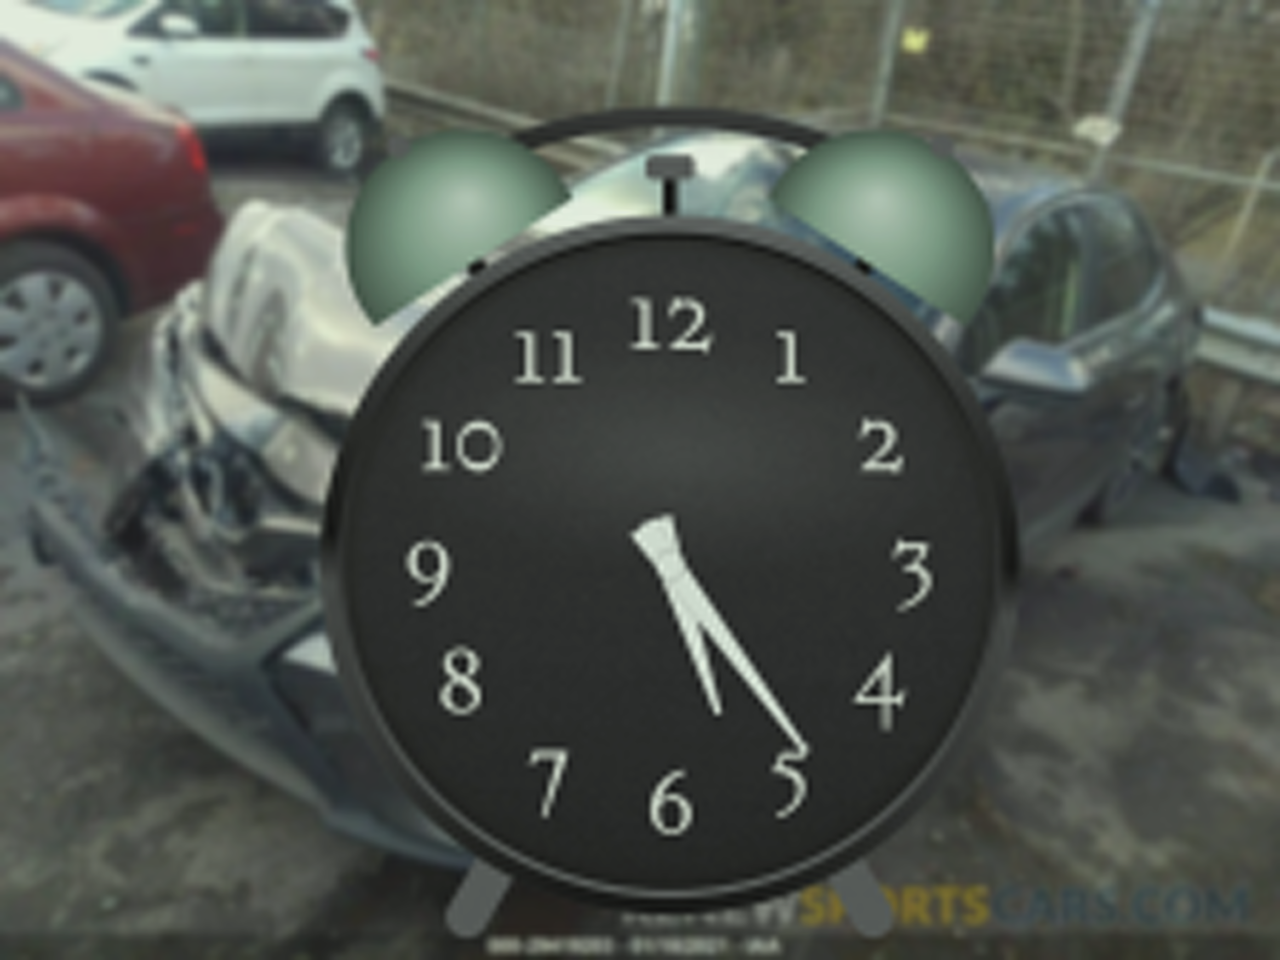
5h24
